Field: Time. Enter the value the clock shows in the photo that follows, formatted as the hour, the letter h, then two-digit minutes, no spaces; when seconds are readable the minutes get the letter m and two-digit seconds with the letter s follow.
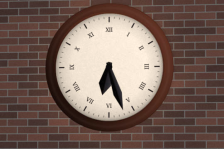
6h27
